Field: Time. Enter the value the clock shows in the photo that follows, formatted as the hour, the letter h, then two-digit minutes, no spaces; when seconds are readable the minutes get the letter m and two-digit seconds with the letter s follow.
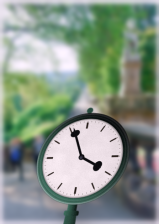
3h56
